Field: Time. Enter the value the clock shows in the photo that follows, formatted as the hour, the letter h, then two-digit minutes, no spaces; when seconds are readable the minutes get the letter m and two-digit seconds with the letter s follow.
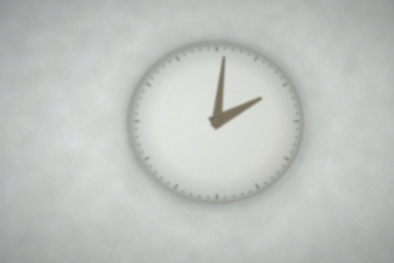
2h01
